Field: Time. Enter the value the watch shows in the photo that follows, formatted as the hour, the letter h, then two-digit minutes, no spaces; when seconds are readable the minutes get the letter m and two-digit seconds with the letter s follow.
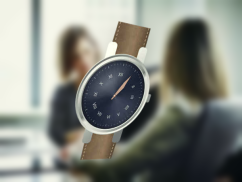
1h05
